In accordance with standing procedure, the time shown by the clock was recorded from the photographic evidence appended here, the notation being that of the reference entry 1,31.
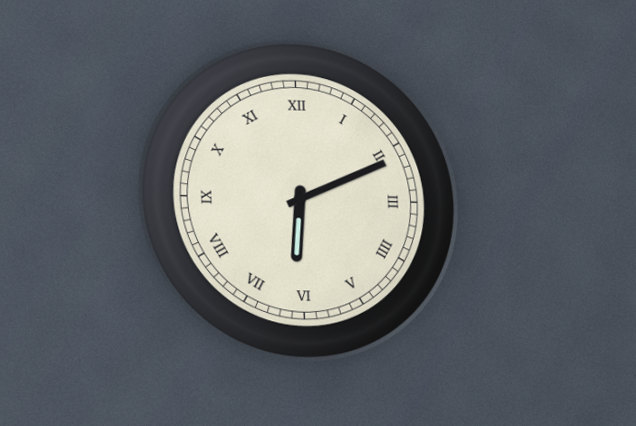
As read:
6,11
